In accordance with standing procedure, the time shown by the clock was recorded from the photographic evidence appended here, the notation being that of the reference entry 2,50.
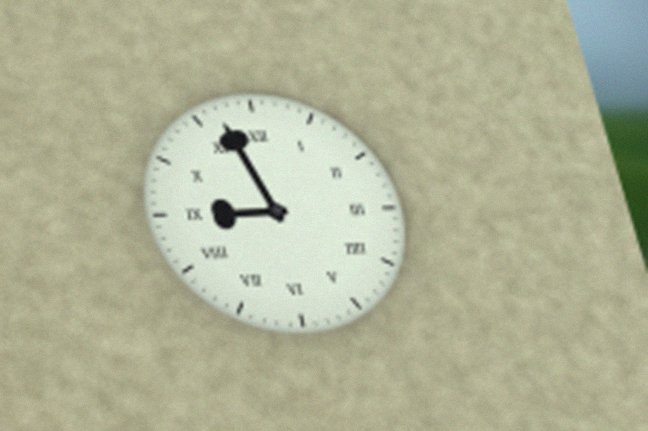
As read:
8,57
